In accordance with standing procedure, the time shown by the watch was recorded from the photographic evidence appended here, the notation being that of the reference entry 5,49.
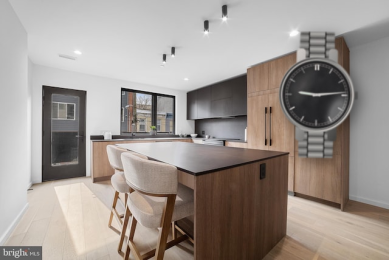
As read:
9,14
